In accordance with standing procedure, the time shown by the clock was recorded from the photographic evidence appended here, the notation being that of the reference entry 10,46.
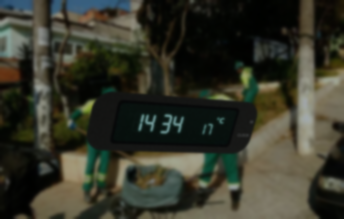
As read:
14,34
